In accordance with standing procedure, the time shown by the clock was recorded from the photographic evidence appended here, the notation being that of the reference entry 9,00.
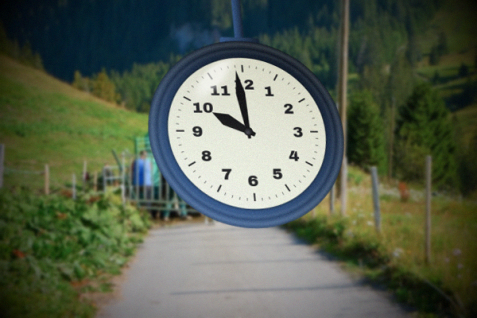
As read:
9,59
